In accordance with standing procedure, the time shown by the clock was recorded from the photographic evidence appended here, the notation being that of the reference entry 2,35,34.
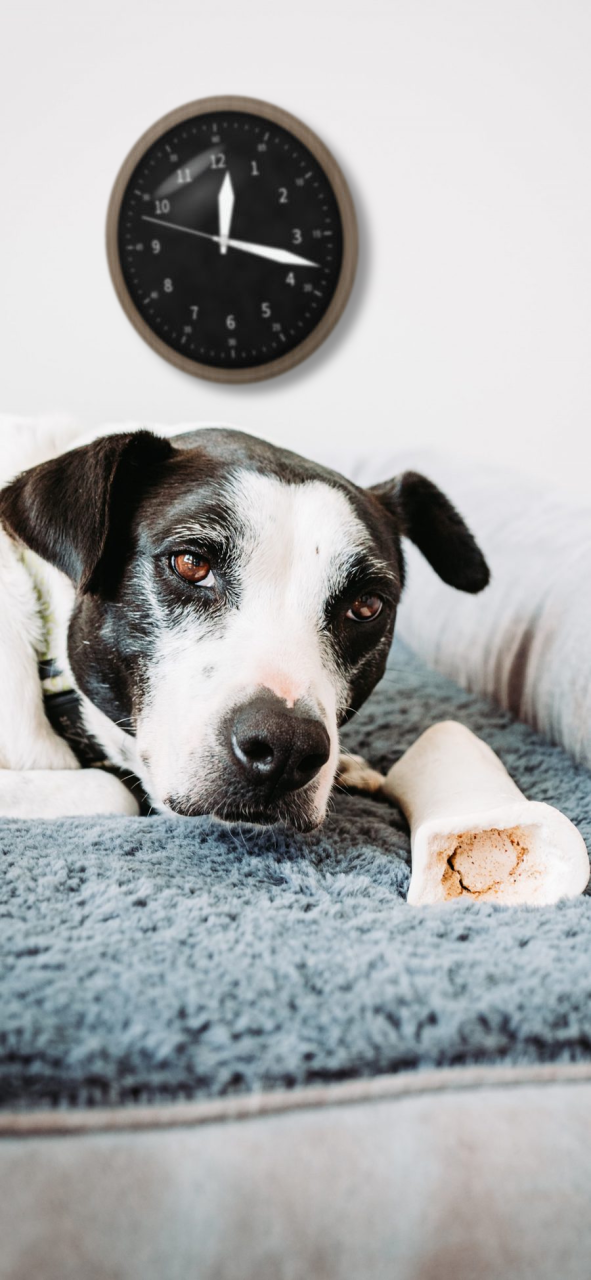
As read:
12,17,48
